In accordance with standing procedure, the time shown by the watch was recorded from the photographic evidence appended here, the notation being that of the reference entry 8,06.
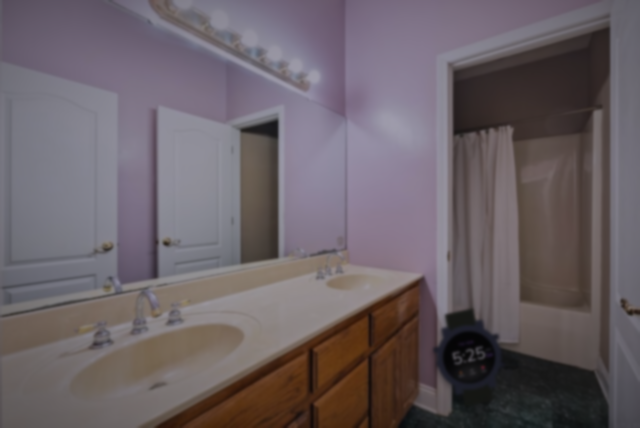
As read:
5,25
